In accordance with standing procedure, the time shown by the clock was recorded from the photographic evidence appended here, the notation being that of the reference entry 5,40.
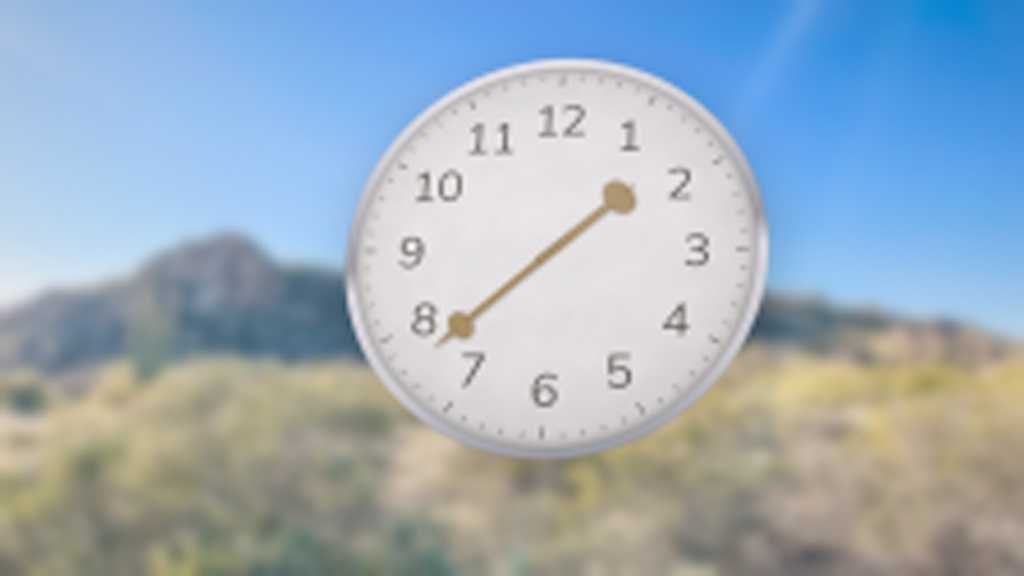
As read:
1,38
